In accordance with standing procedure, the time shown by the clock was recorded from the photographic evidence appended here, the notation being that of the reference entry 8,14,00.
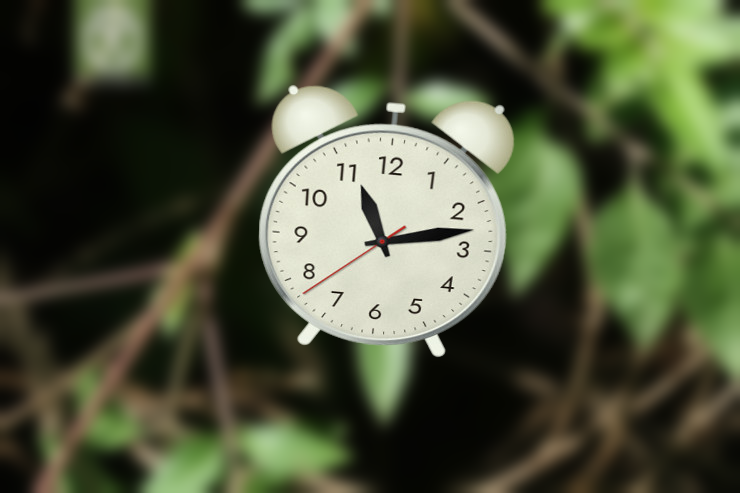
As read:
11,12,38
